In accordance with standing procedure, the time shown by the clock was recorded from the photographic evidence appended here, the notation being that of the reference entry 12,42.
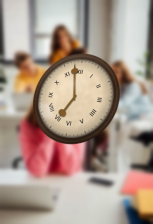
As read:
6,58
